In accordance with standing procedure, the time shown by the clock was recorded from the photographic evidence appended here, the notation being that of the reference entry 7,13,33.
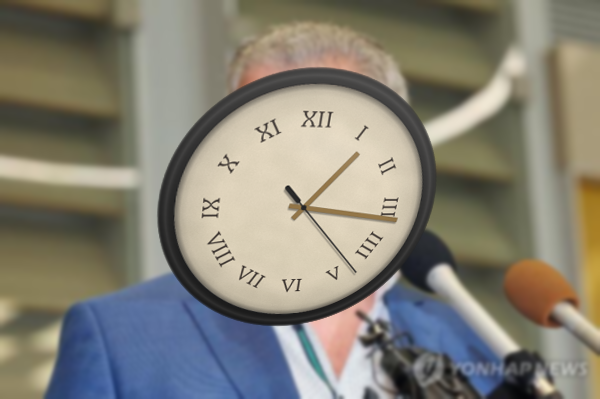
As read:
1,16,23
